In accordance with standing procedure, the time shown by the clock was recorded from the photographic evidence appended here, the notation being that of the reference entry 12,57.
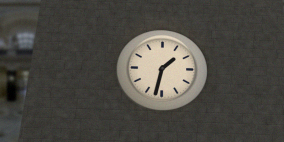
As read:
1,32
